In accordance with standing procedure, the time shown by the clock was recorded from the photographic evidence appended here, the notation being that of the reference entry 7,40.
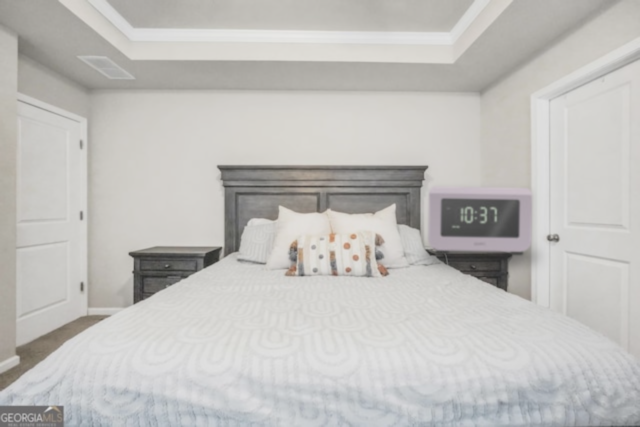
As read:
10,37
